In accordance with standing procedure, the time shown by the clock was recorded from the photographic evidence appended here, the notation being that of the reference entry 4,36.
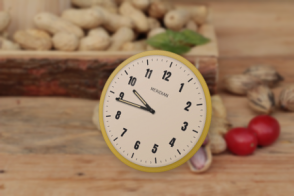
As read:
9,44
